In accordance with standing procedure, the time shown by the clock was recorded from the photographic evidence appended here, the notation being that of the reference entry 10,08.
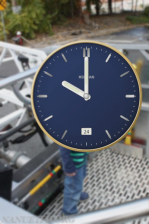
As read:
10,00
